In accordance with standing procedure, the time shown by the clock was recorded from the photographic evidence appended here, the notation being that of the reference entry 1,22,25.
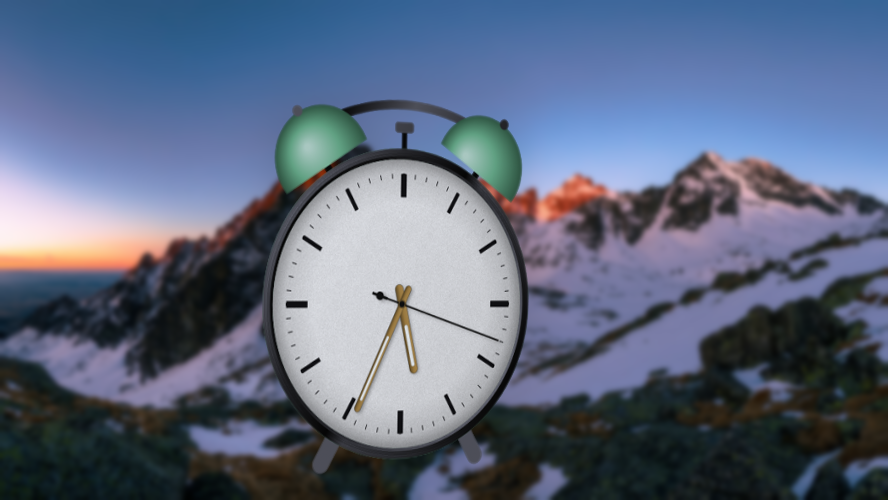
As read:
5,34,18
